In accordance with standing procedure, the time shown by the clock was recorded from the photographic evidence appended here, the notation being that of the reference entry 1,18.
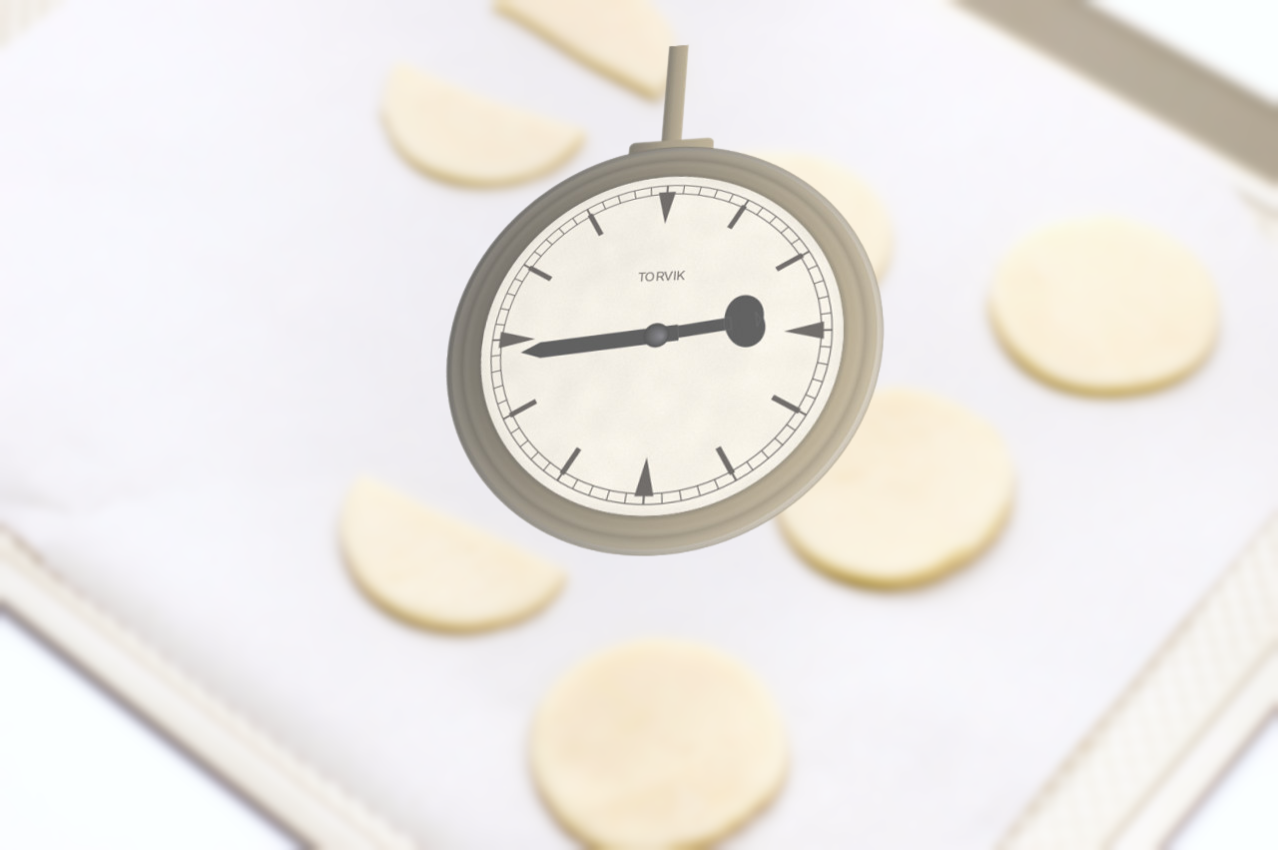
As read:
2,44
